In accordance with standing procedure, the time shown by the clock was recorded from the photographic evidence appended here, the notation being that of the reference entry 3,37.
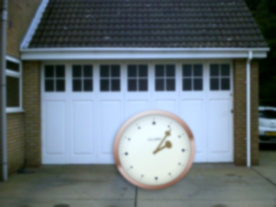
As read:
2,06
